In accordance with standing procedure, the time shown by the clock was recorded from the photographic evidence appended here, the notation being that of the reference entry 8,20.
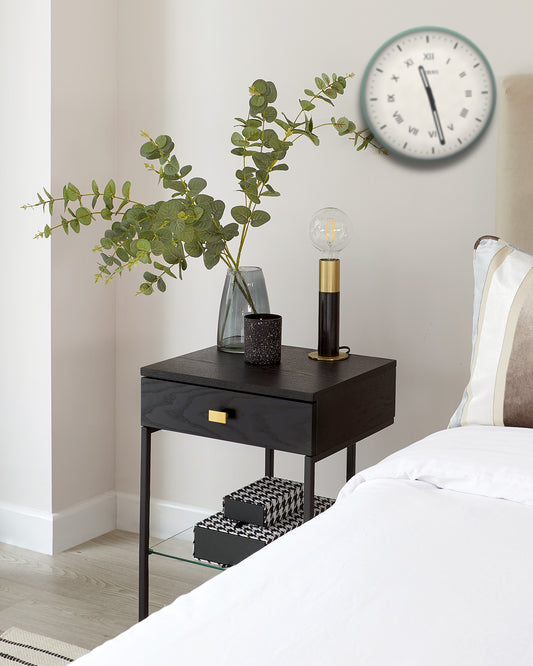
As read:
11,28
